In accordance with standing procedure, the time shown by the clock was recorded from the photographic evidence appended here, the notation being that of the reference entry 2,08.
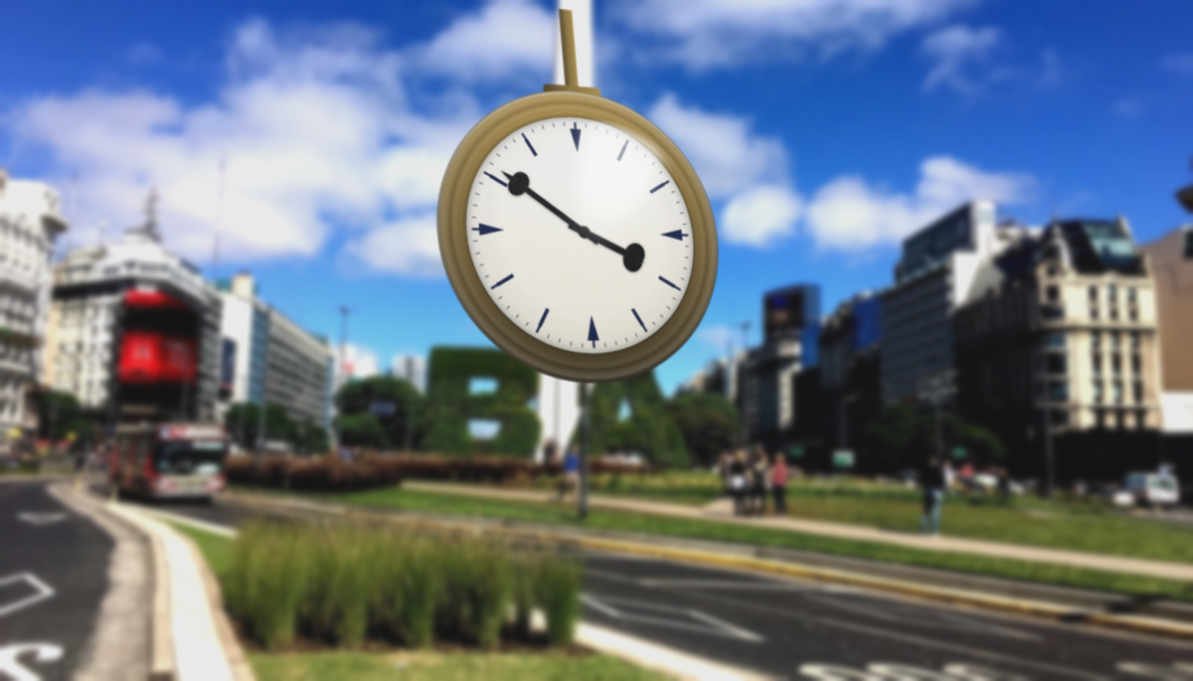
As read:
3,51
